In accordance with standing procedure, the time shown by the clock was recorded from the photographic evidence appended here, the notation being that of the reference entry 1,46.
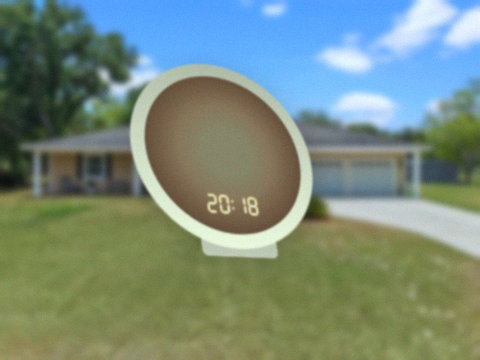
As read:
20,18
